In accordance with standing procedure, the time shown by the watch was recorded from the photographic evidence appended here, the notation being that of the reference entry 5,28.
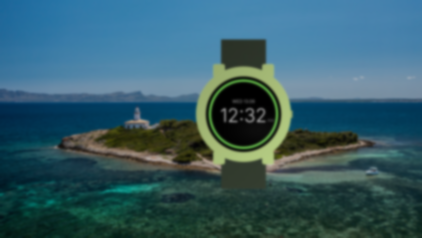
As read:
12,32
